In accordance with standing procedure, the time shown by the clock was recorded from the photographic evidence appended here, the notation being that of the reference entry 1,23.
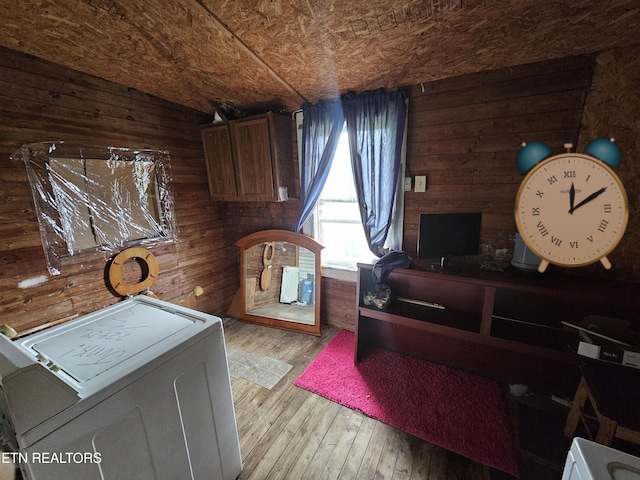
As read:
12,10
